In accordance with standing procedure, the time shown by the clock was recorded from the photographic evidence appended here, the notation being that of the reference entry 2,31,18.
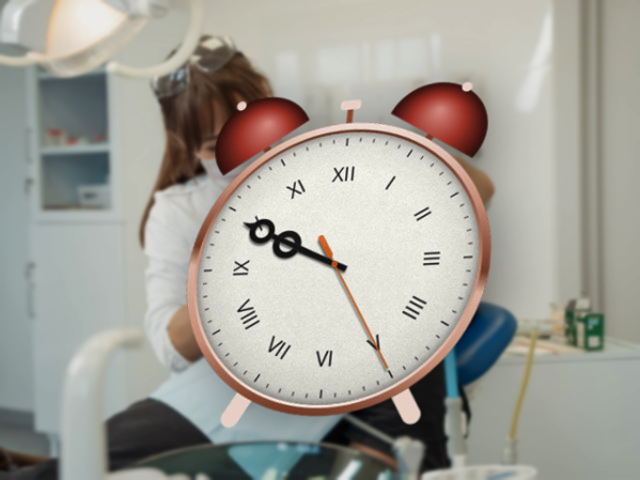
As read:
9,49,25
